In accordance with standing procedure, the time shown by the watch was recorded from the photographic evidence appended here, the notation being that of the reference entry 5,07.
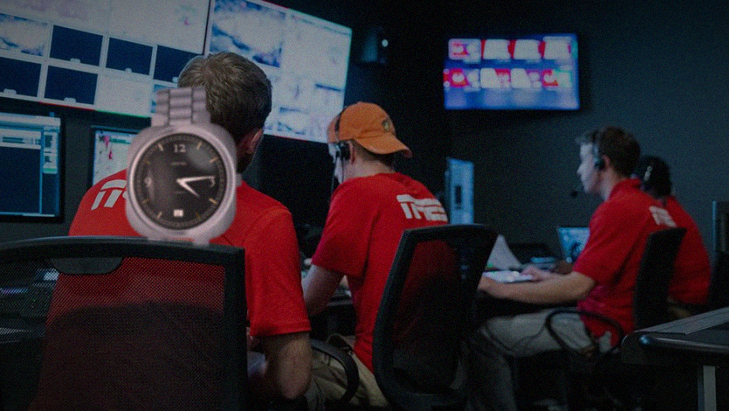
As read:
4,14
